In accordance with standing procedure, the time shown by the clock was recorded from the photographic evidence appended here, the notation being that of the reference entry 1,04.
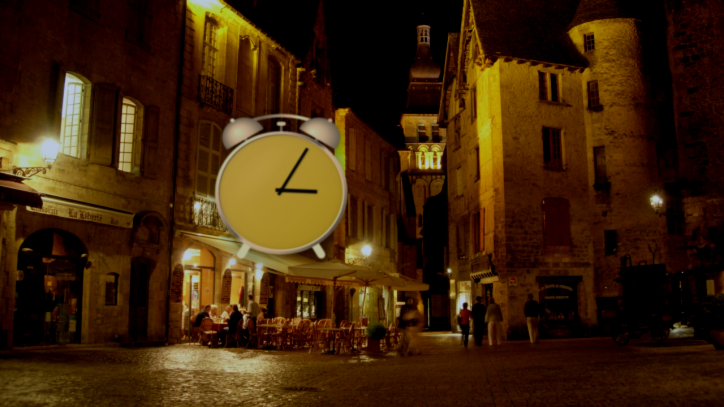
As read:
3,05
